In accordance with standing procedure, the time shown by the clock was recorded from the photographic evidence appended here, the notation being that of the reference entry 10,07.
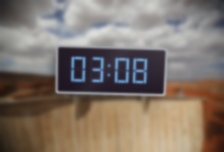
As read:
3,08
